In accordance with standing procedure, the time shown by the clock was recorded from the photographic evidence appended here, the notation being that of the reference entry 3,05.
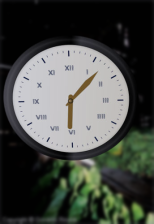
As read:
6,07
